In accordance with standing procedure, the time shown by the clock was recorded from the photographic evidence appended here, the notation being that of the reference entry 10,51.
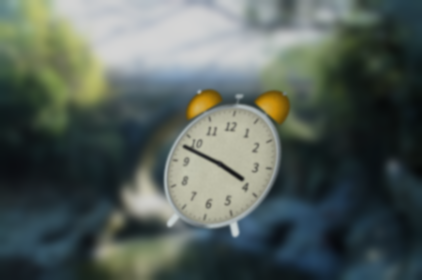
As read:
3,48
